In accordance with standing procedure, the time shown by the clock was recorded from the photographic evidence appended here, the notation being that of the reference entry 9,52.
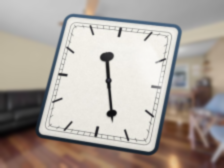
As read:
11,27
